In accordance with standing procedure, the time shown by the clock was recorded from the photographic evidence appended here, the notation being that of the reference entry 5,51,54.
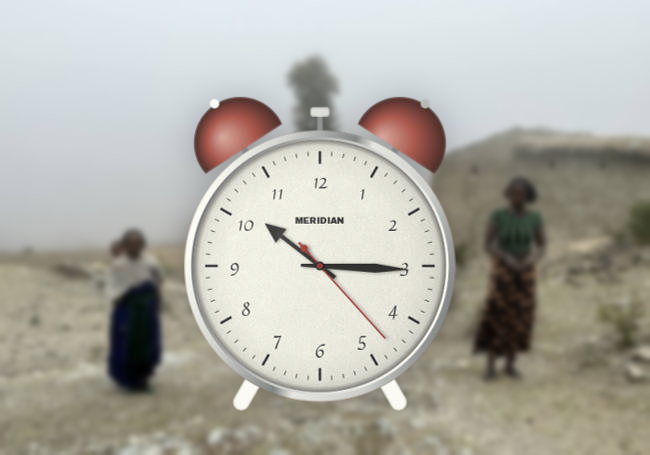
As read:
10,15,23
